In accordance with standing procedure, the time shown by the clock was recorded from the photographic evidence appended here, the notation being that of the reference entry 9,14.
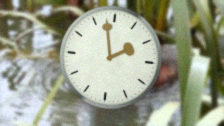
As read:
1,58
